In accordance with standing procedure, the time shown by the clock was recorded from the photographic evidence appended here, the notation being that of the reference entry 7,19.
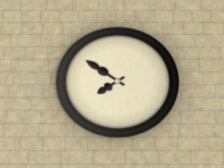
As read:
7,51
